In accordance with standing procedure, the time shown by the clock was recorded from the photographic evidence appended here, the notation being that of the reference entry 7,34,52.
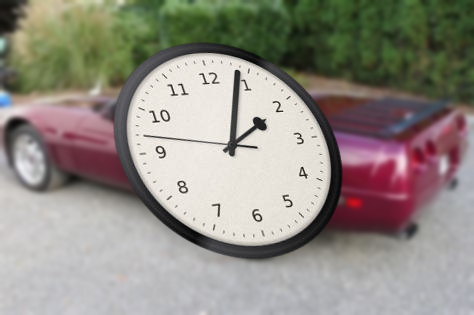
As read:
2,03,47
